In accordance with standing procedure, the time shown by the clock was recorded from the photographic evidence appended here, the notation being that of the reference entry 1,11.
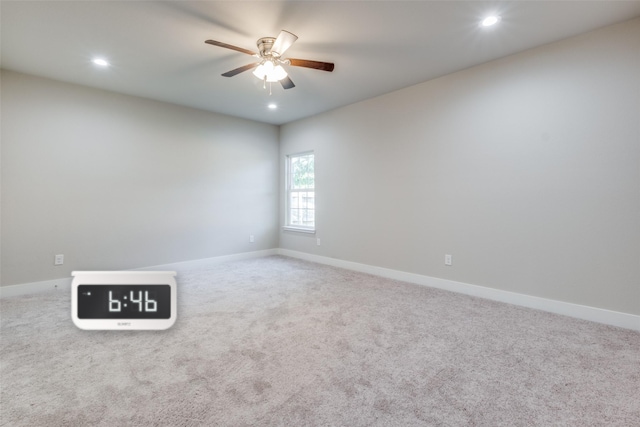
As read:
6,46
